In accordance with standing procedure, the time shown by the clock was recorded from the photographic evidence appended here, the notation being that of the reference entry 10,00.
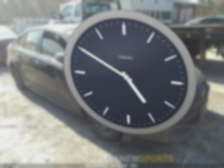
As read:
4,50
